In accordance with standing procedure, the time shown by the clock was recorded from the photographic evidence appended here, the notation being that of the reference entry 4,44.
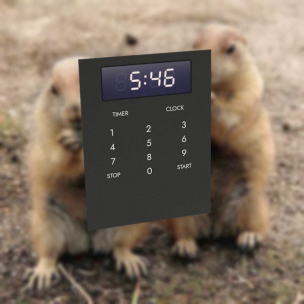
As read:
5,46
